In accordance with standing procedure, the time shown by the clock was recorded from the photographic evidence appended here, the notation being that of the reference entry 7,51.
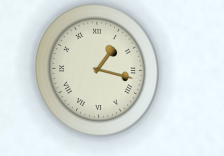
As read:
1,17
